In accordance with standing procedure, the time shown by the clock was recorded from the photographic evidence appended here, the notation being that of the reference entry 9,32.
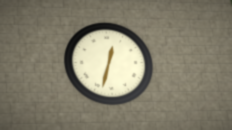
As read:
12,33
